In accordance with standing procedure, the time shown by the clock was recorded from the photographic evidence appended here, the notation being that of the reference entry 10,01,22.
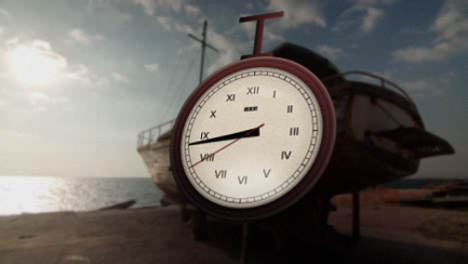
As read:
8,43,40
